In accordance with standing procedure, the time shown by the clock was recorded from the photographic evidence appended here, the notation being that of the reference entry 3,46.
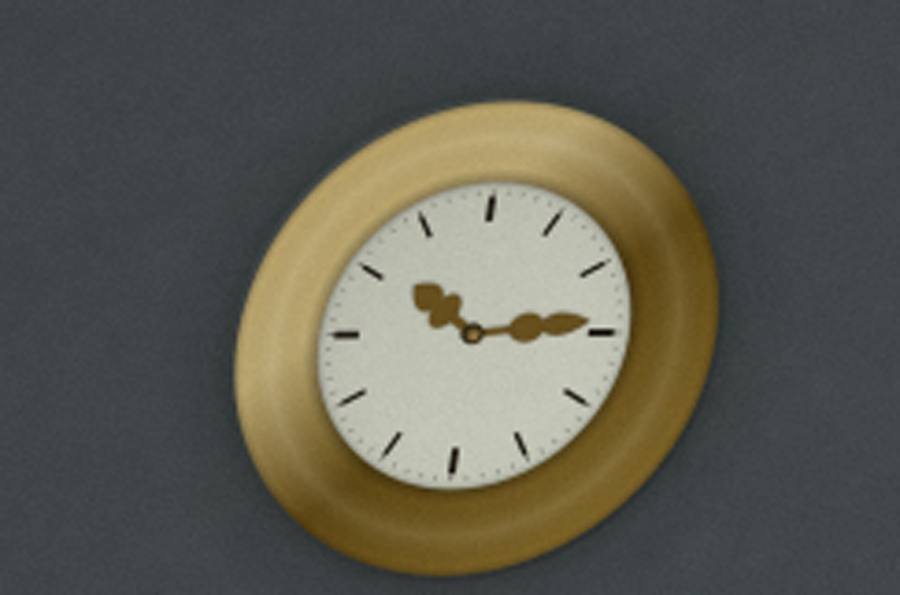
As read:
10,14
